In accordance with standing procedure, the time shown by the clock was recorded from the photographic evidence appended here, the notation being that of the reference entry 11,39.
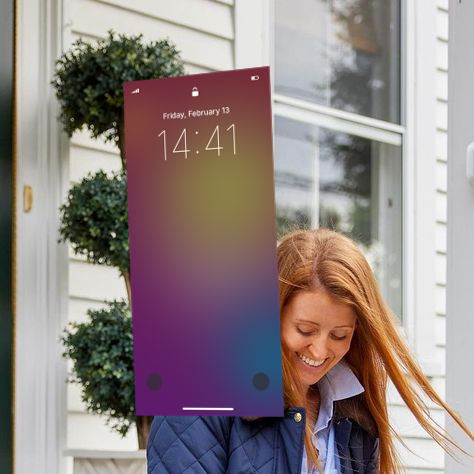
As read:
14,41
